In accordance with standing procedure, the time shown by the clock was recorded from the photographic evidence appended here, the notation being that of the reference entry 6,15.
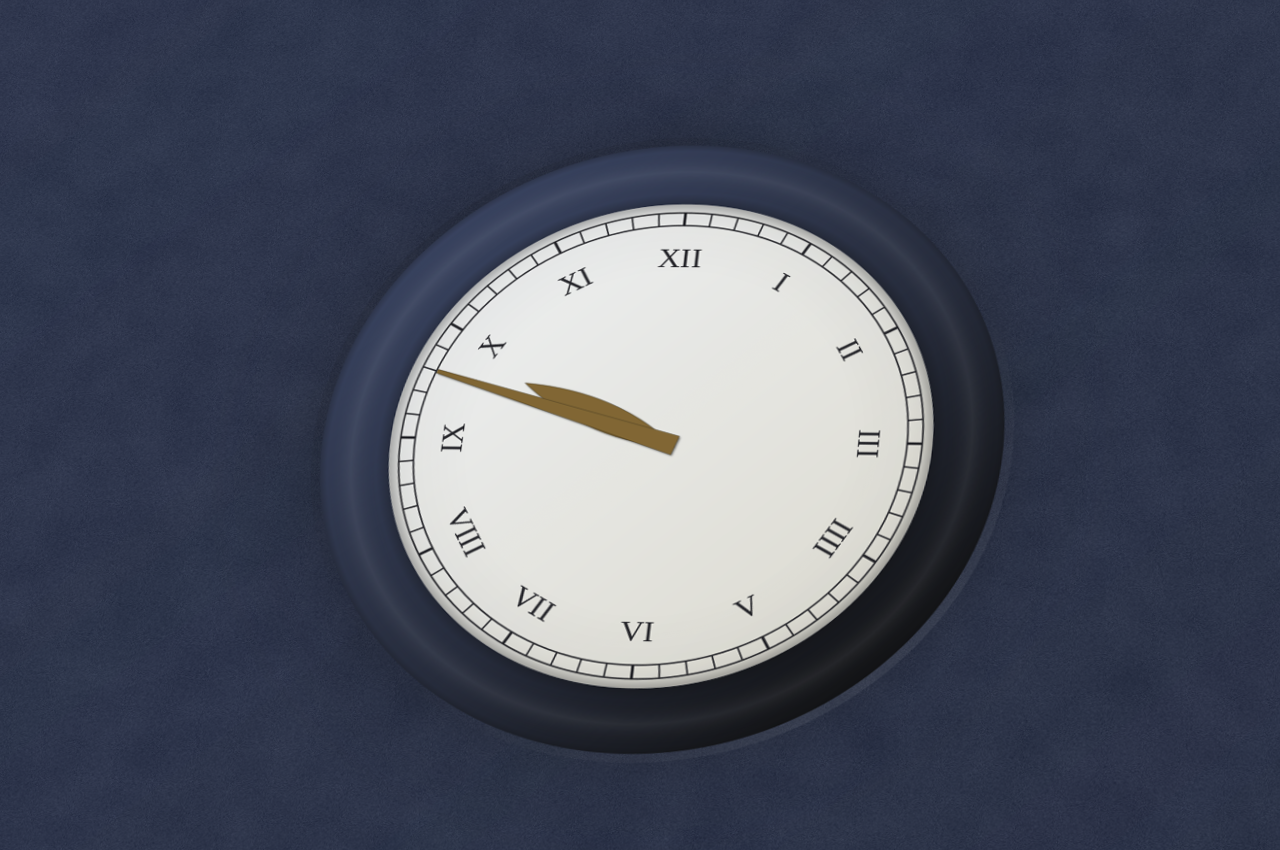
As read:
9,48
